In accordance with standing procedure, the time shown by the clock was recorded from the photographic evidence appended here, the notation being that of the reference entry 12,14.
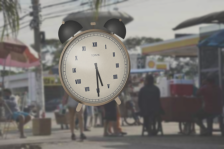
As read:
5,30
